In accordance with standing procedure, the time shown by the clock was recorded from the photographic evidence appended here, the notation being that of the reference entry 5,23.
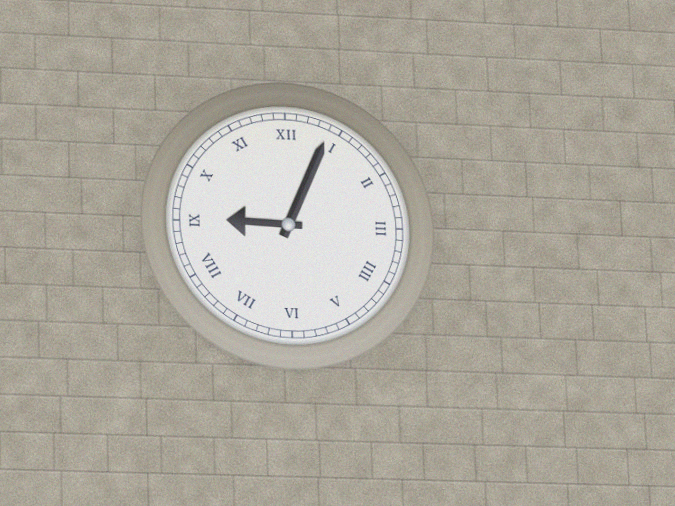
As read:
9,04
